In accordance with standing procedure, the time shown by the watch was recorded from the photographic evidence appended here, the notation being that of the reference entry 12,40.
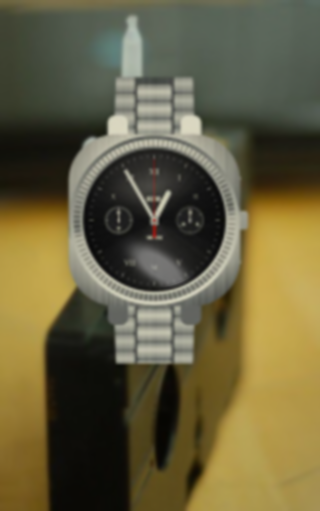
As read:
12,55
